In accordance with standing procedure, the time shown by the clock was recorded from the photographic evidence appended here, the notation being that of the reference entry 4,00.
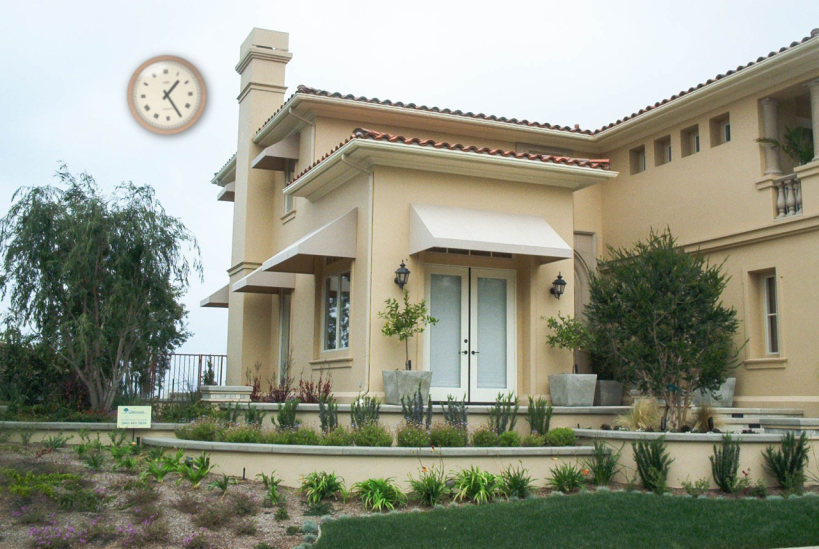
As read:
1,25
